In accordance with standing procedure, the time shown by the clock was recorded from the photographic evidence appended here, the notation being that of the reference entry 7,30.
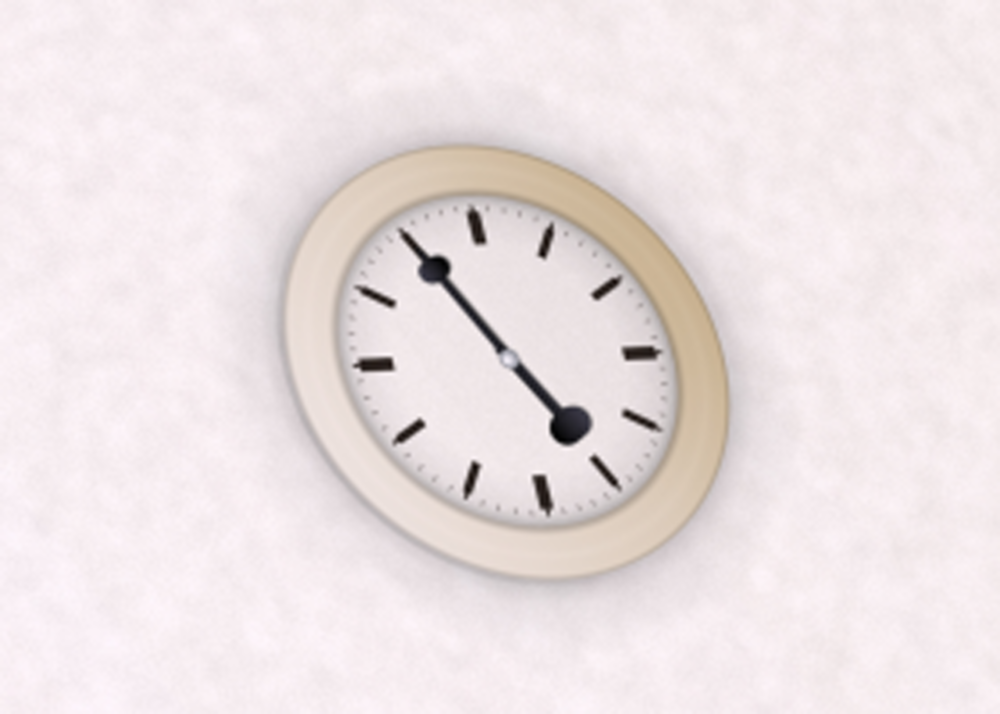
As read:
4,55
